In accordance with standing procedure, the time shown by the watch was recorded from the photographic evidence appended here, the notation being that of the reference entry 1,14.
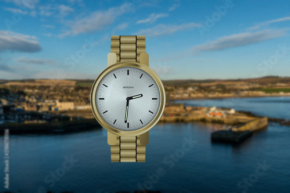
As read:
2,31
